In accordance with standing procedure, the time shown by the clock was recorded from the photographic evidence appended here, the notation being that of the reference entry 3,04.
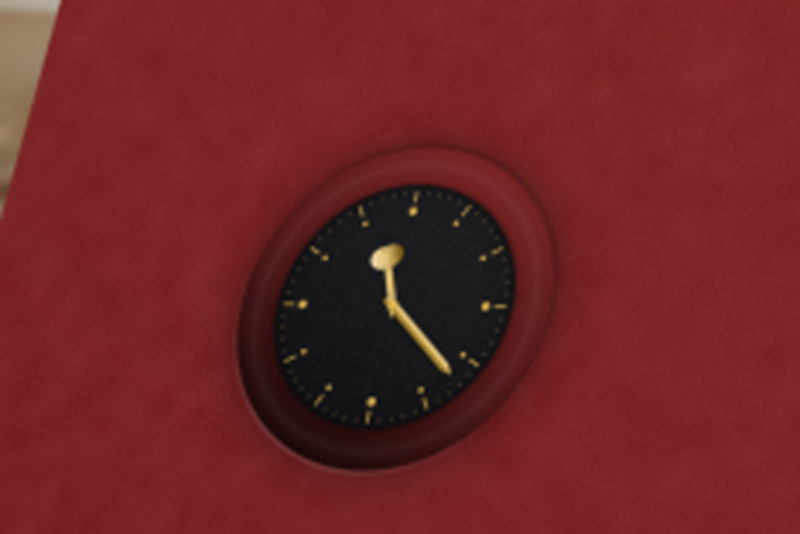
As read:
11,22
